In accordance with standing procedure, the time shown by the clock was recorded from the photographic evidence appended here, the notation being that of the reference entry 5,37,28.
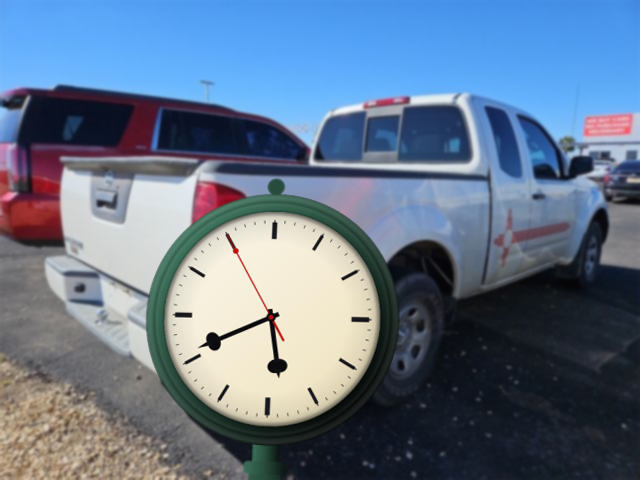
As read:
5,40,55
